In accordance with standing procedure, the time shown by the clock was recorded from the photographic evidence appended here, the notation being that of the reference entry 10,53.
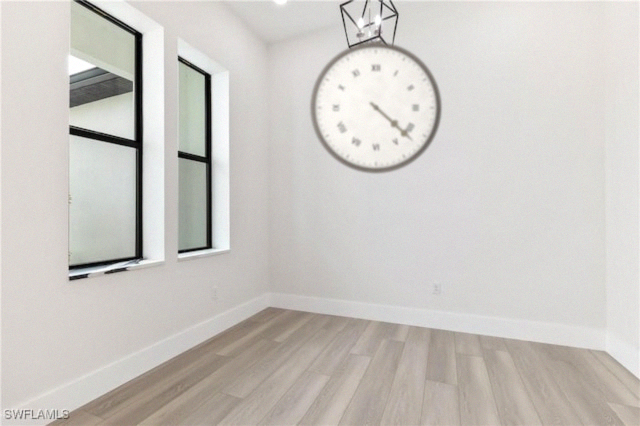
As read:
4,22
